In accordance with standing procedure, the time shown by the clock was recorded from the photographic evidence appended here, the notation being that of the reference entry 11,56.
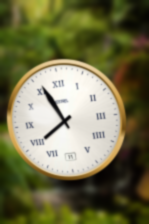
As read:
7,56
